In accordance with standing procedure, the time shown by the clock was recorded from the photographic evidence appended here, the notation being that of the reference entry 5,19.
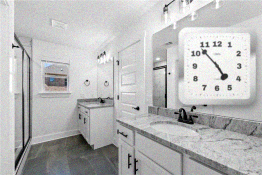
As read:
4,53
